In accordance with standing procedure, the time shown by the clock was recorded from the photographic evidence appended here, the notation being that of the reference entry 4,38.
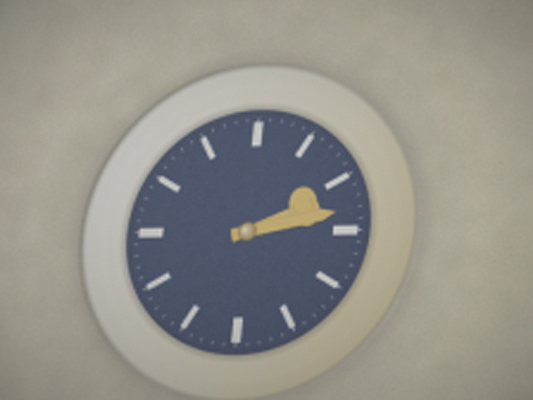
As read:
2,13
